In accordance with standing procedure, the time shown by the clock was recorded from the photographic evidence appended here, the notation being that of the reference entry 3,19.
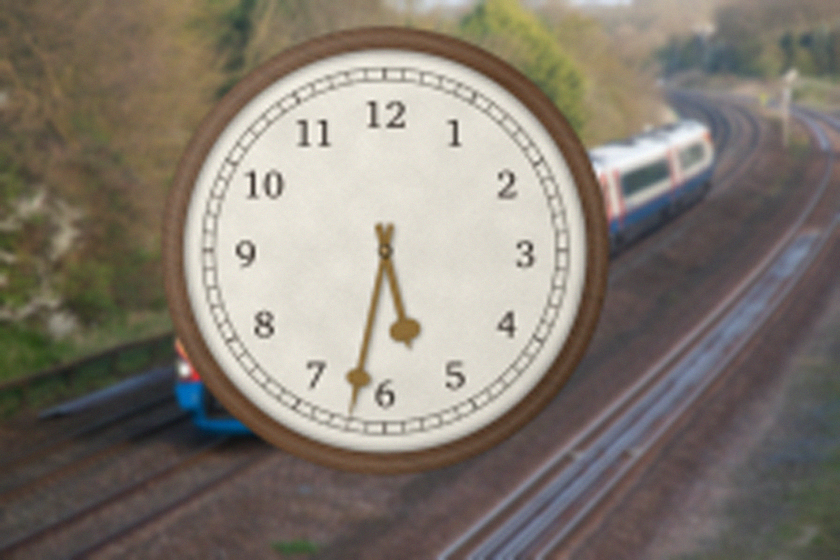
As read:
5,32
